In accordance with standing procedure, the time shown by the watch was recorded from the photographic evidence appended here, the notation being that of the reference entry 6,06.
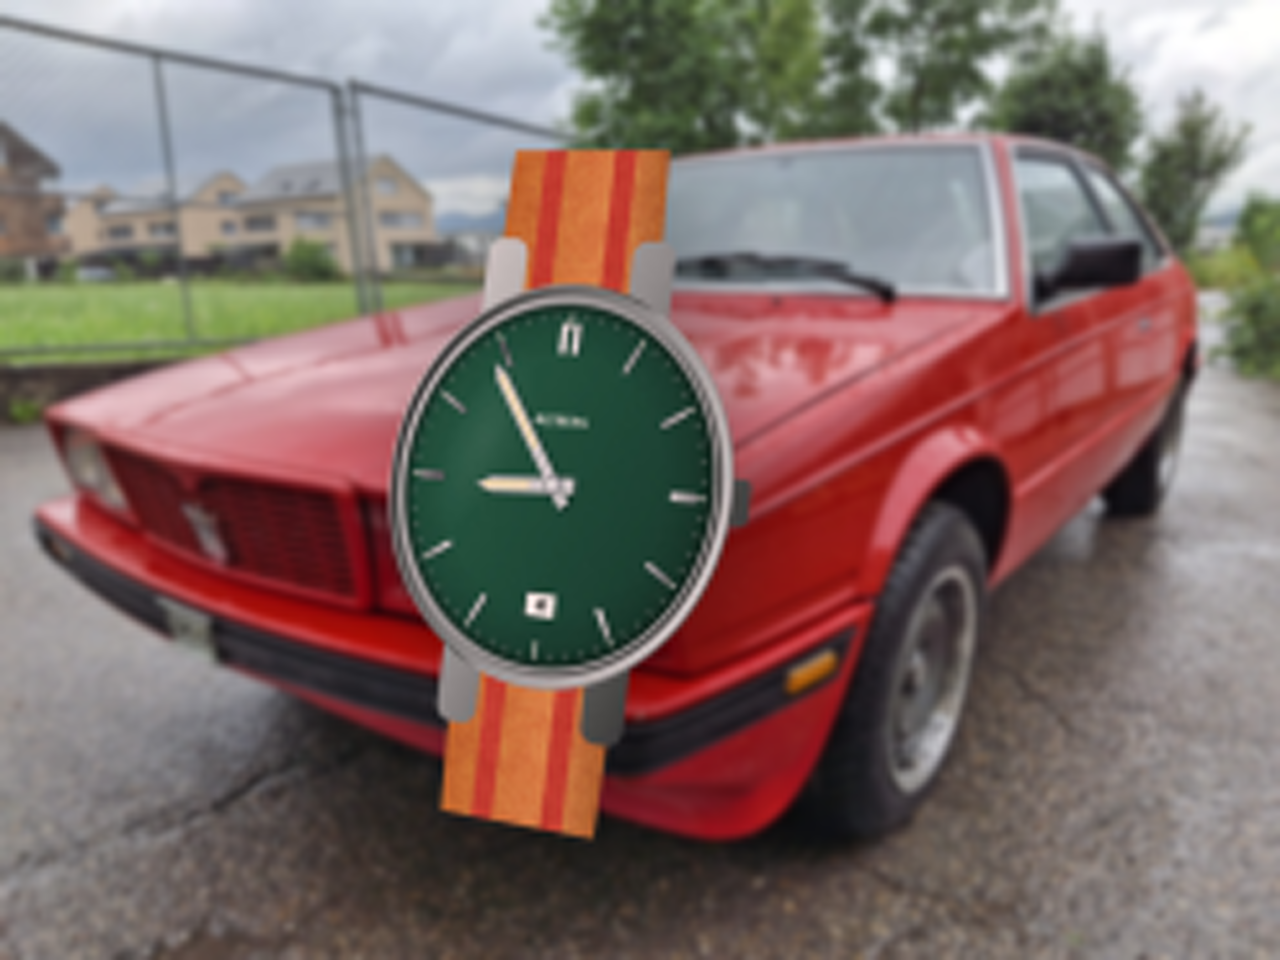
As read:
8,54
